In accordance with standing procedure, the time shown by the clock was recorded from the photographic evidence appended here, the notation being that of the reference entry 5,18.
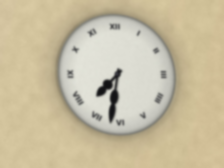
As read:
7,32
